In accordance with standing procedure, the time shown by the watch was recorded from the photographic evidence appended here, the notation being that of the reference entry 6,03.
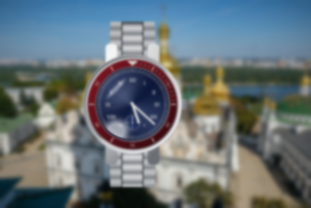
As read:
5,22
